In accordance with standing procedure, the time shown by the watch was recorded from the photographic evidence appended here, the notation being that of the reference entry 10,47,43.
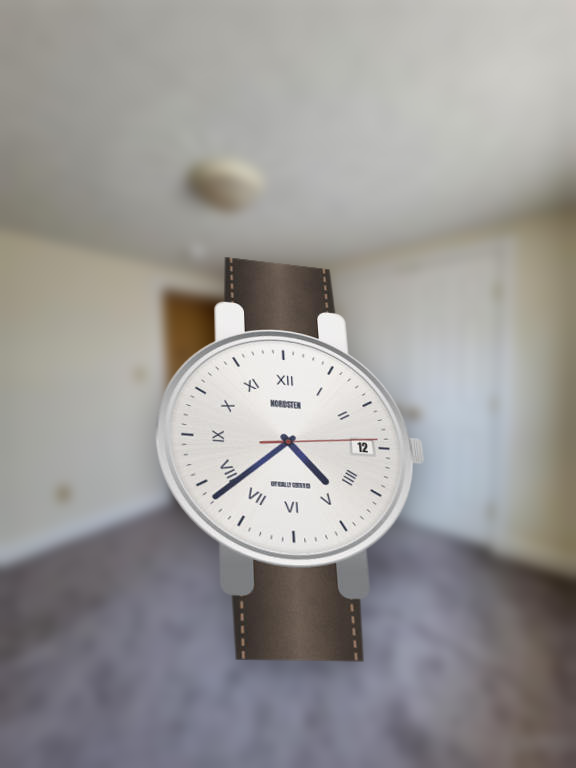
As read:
4,38,14
